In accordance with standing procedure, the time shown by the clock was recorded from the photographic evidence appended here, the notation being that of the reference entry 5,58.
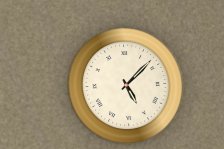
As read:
5,08
